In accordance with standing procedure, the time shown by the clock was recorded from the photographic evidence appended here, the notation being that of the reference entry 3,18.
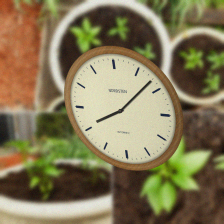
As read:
8,08
